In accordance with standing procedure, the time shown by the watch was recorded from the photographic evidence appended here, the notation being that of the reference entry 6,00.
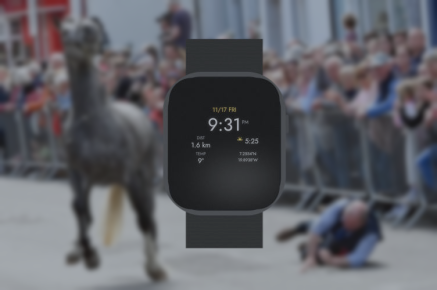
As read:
9,31
